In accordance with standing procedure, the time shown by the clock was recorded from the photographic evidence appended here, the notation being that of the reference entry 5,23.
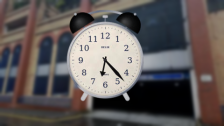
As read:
6,23
